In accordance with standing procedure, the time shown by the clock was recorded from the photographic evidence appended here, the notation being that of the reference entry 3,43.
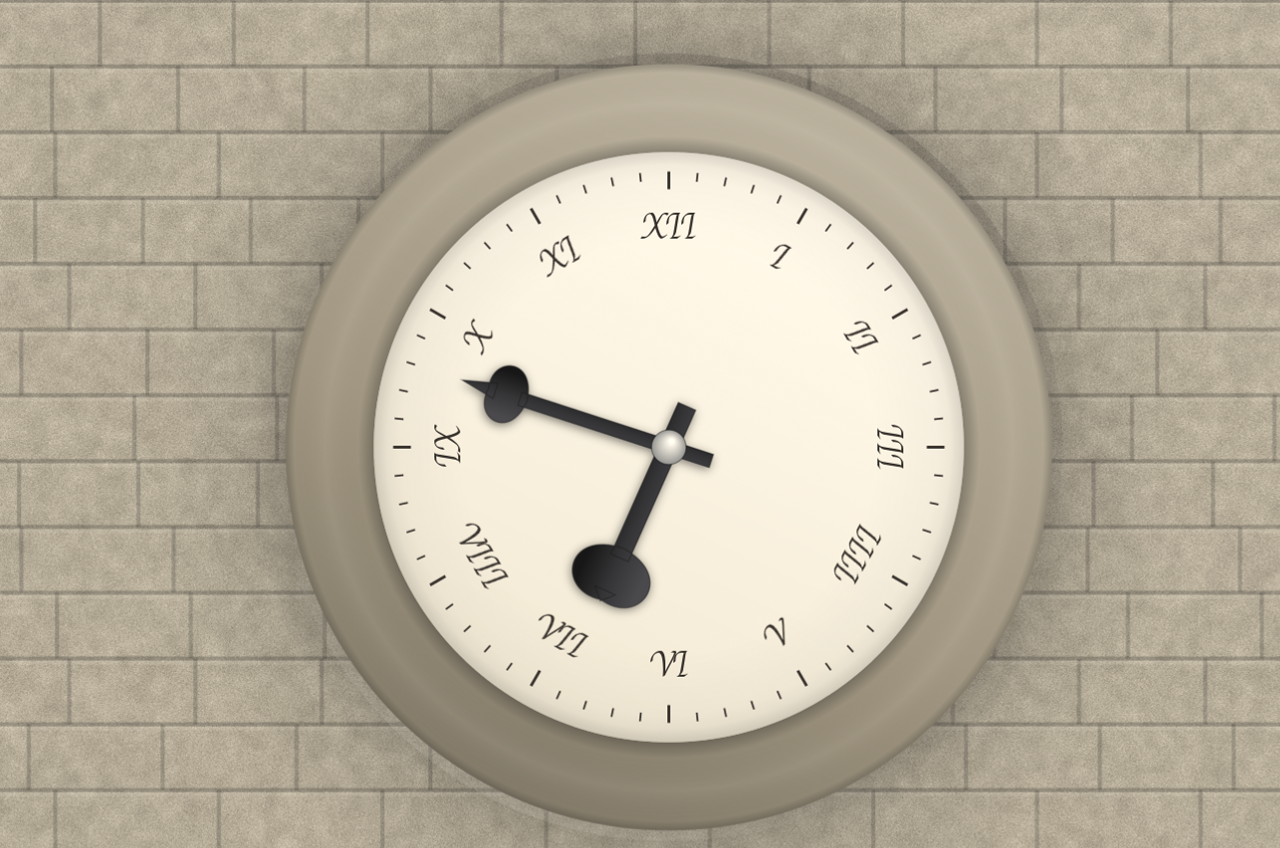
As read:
6,48
